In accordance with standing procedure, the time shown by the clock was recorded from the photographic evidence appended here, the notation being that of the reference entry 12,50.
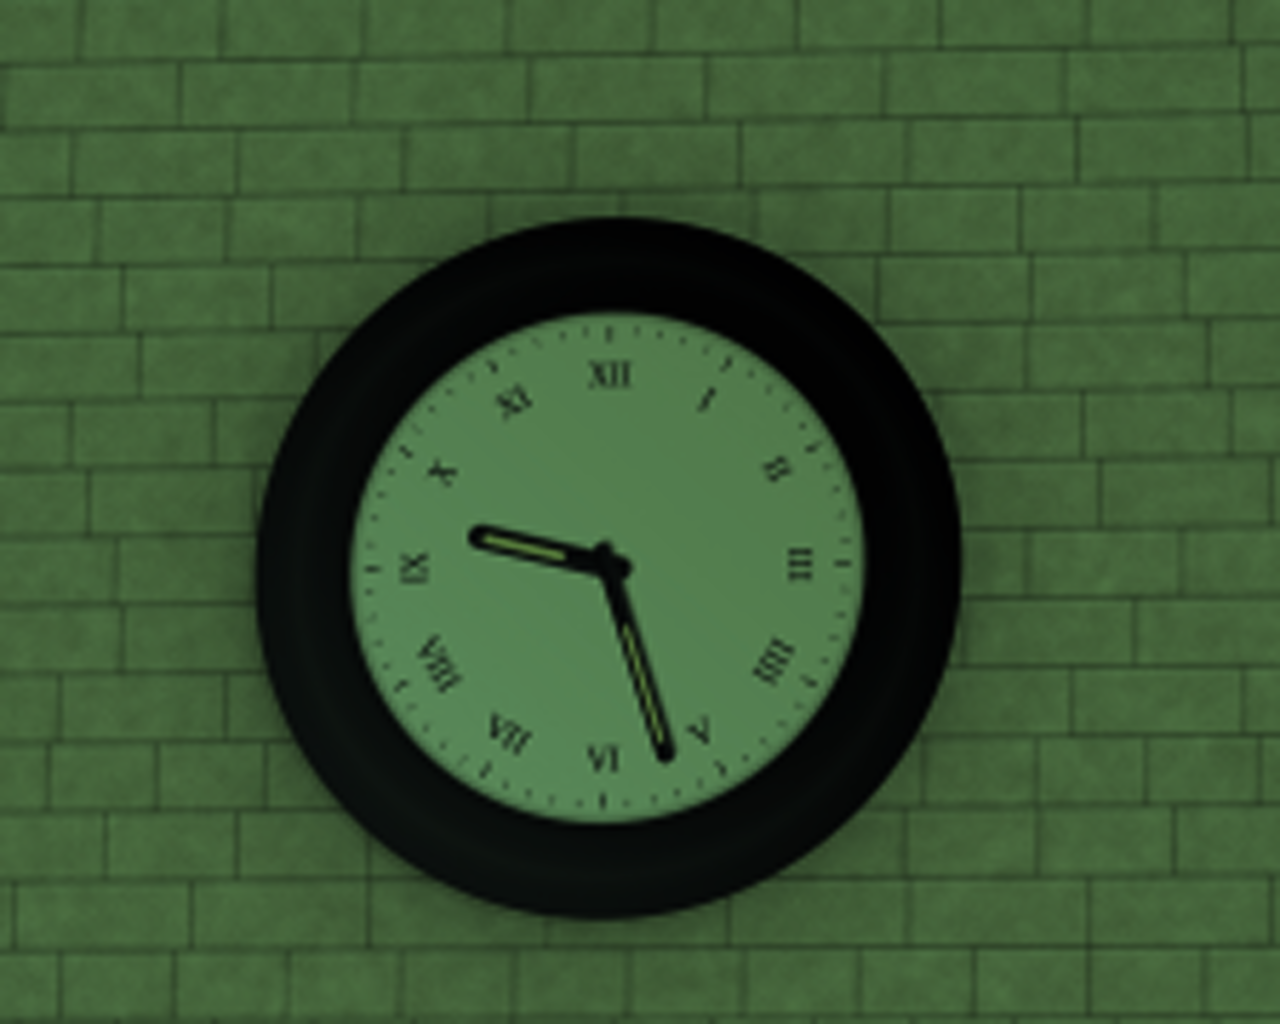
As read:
9,27
